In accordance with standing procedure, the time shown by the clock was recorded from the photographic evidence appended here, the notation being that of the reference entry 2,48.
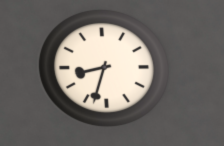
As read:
8,33
